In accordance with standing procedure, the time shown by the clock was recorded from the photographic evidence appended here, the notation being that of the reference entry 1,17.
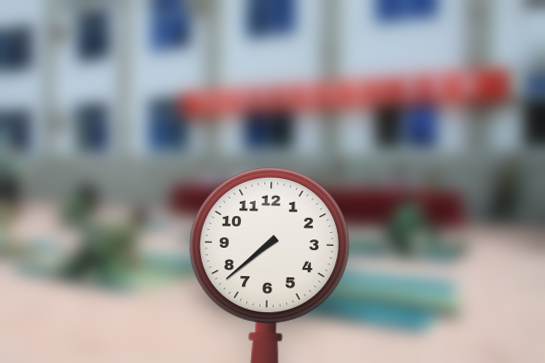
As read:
7,38
